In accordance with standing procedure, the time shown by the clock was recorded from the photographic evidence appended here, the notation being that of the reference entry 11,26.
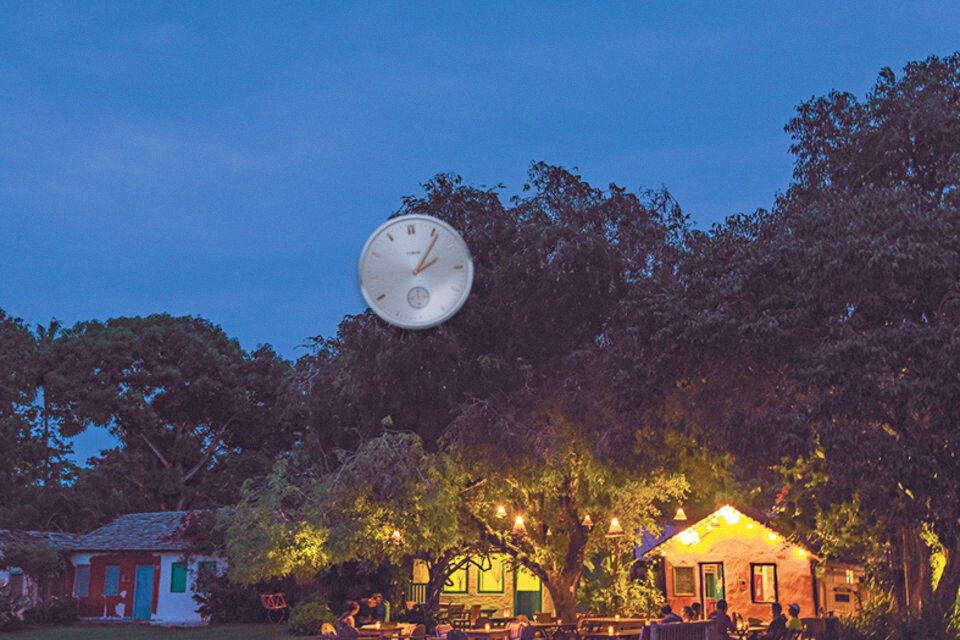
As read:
2,06
